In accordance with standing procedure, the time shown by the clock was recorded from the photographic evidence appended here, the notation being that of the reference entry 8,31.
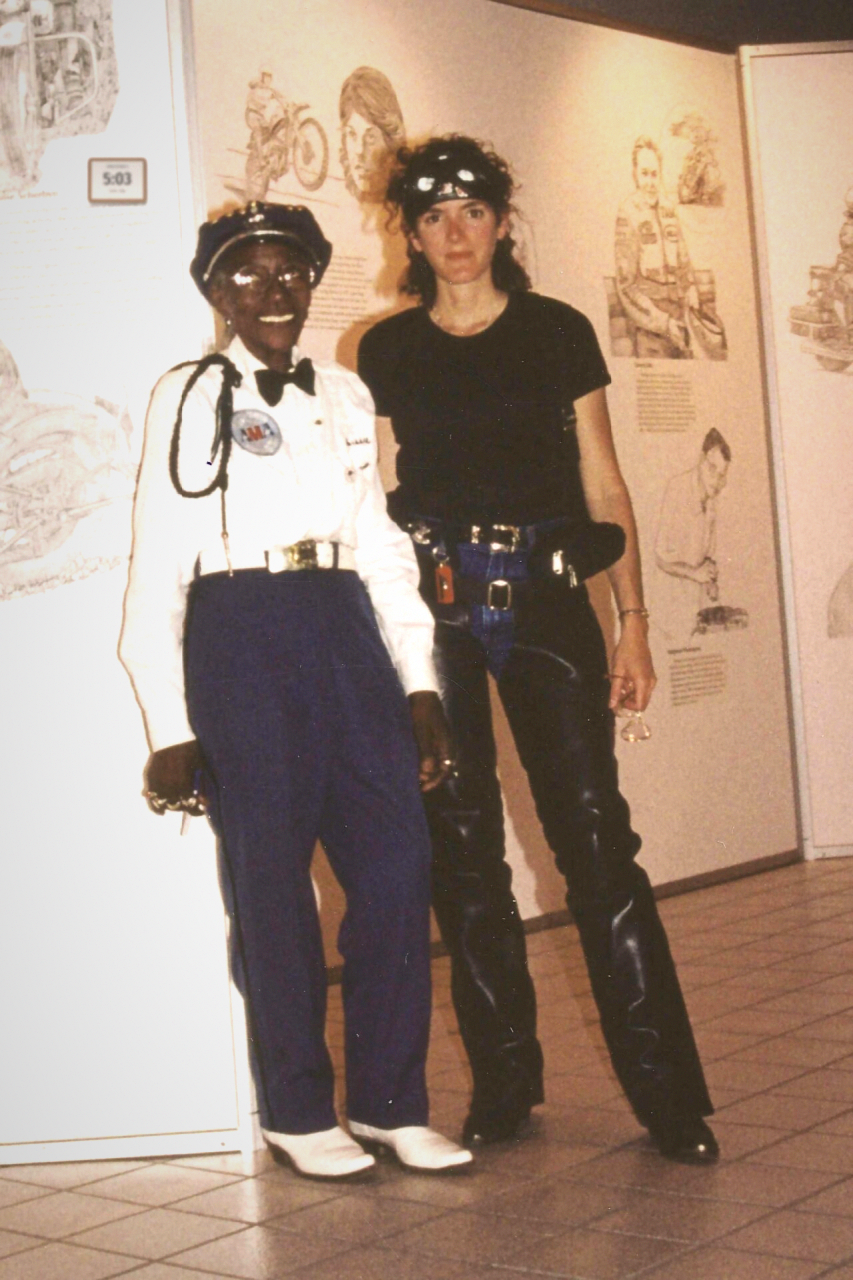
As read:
5,03
